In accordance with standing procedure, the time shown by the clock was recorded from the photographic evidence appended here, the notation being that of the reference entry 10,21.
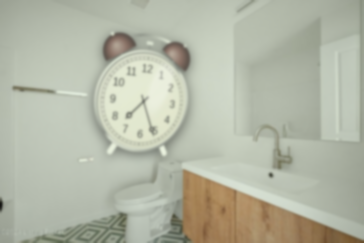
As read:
7,26
